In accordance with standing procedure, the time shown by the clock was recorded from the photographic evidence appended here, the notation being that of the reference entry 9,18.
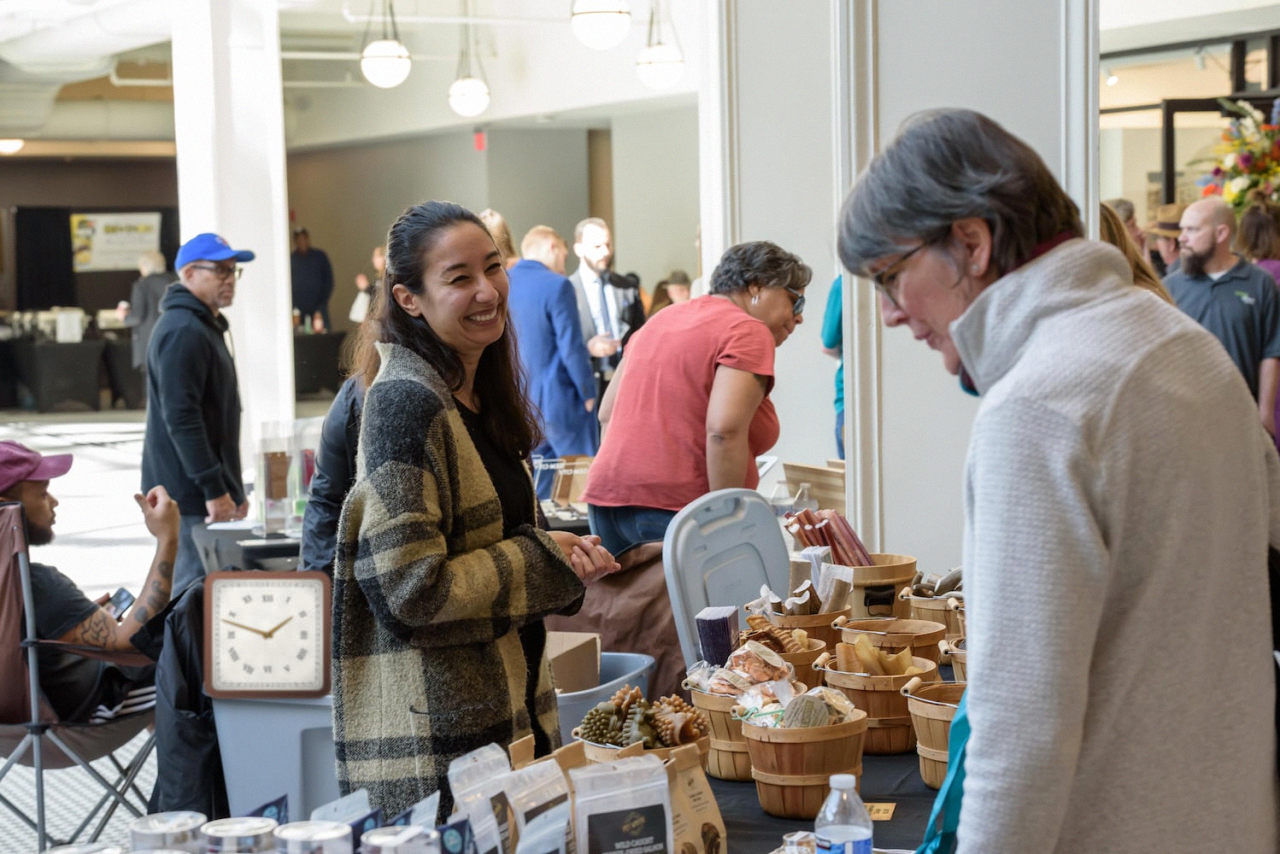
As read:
1,48
